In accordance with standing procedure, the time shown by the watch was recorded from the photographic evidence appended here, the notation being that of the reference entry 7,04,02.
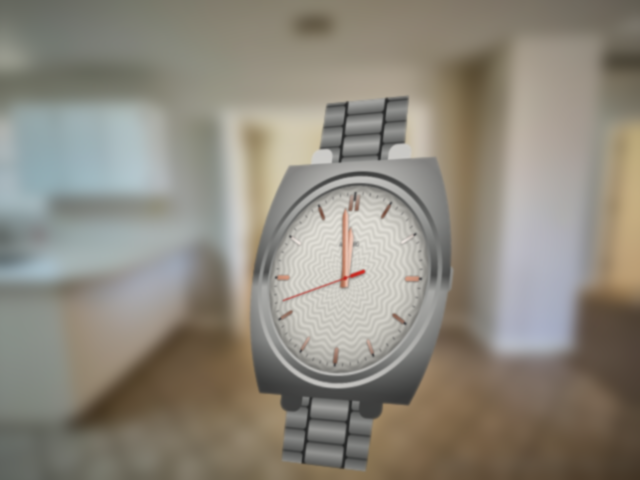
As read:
11,58,42
